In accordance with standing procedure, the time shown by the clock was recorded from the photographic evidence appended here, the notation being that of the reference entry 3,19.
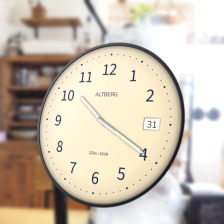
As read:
10,20
